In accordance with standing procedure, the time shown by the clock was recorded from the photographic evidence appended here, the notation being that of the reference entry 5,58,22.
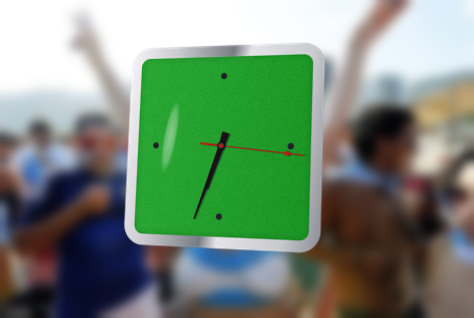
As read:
6,33,16
